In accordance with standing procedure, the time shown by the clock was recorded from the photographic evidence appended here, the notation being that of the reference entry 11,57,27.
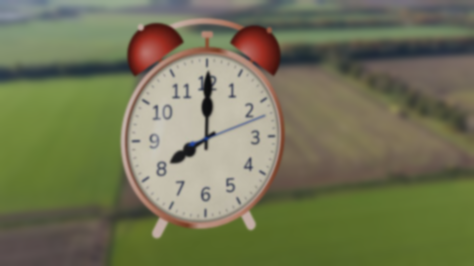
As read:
8,00,12
